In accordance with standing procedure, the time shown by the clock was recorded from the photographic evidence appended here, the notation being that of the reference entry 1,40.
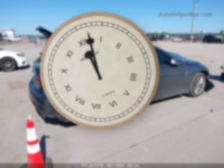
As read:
12,02
